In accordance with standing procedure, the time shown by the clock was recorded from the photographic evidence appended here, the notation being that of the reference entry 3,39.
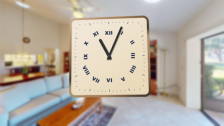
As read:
11,04
